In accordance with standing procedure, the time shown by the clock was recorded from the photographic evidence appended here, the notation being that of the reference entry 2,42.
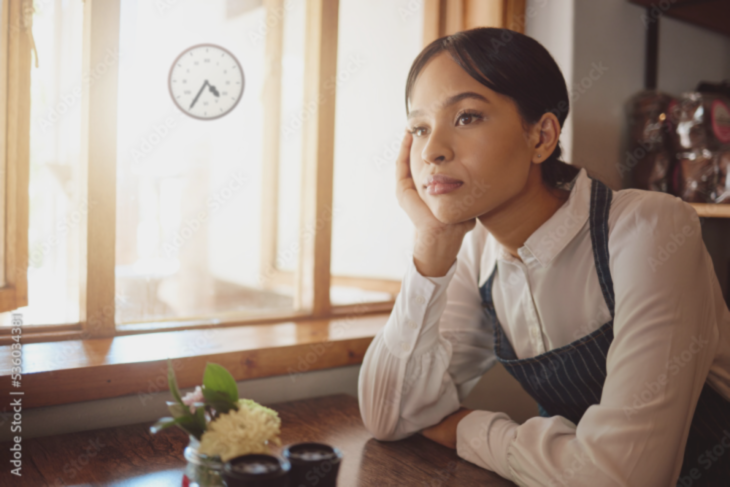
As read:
4,35
